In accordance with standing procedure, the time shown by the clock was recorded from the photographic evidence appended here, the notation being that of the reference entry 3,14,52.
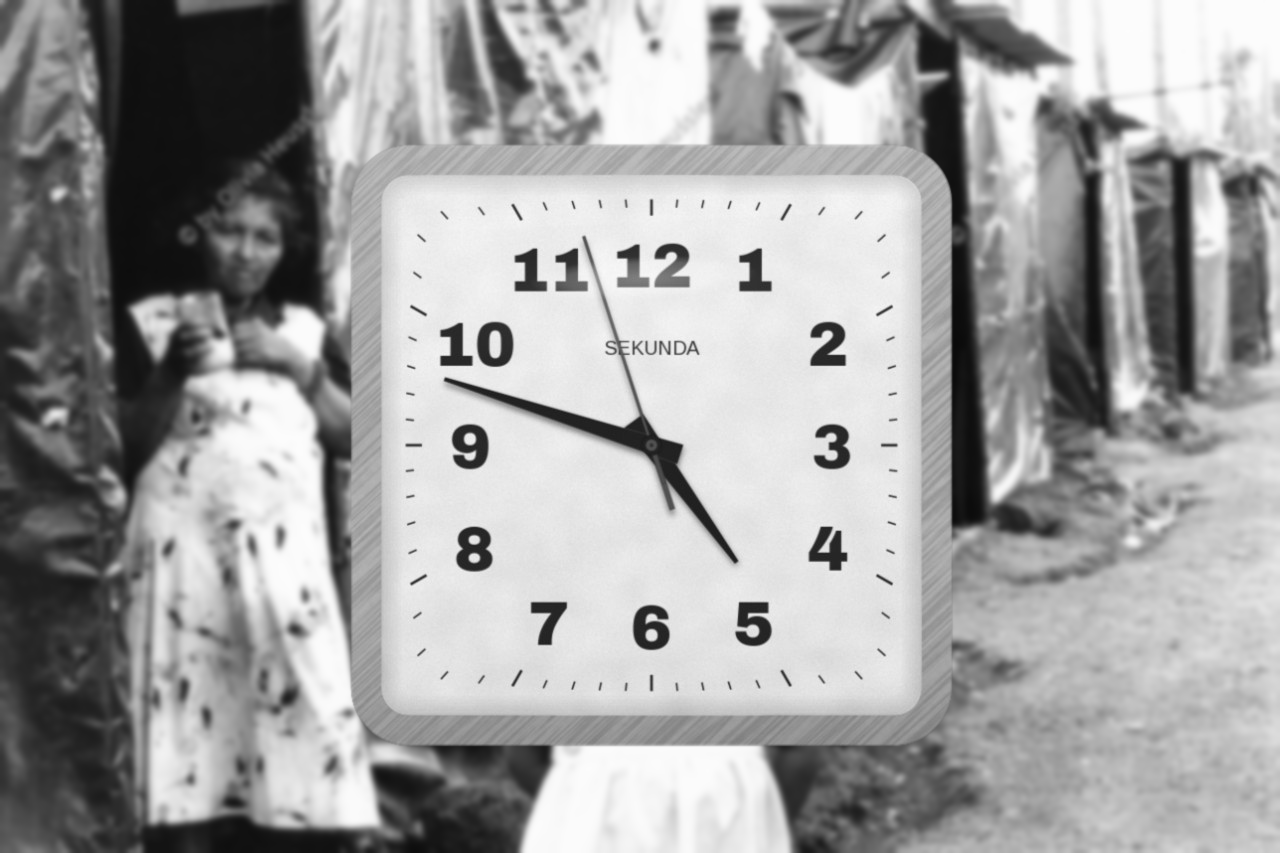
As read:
4,47,57
